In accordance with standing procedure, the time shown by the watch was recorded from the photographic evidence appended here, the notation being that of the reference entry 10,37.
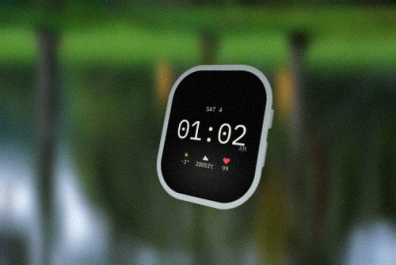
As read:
1,02
